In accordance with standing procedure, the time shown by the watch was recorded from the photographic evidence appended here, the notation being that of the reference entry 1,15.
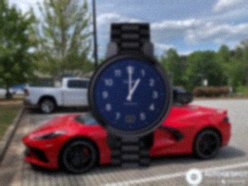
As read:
1,00
